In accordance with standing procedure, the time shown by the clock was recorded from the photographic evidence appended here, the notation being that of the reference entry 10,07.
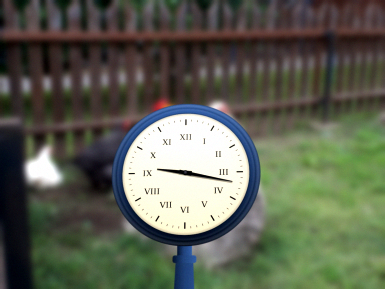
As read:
9,17
